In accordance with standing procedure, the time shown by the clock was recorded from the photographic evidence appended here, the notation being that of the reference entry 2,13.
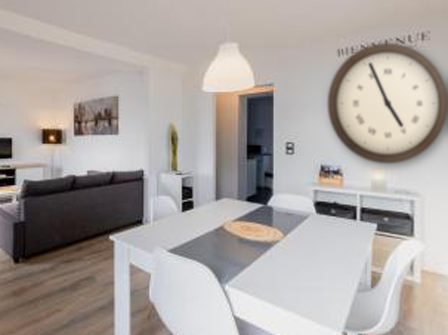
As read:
4,56
